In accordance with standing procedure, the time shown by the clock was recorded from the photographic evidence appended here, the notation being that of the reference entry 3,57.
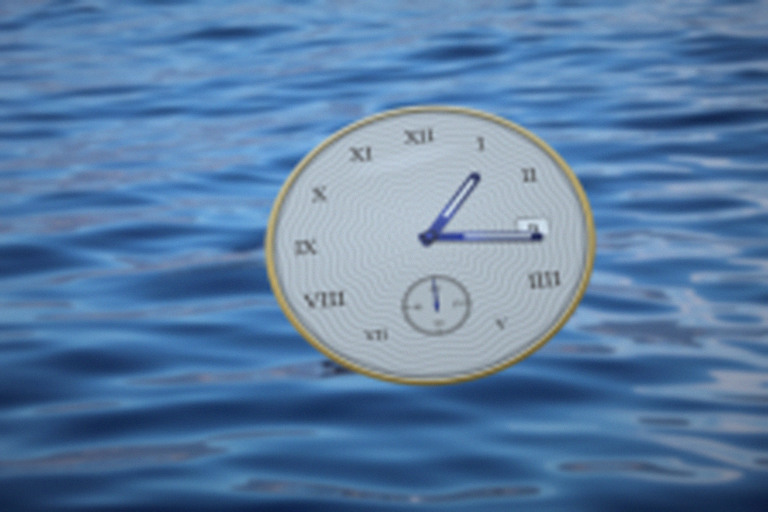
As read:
1,16
